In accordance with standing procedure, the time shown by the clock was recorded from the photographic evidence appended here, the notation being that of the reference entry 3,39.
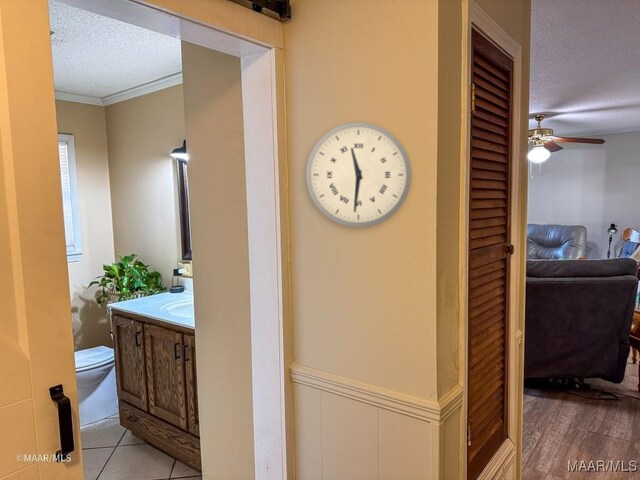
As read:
11,31
